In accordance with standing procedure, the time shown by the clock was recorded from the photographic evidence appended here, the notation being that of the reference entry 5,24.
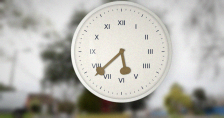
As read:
5,38
